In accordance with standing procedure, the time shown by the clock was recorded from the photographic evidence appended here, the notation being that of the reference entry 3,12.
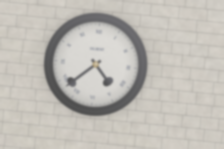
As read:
4,38
